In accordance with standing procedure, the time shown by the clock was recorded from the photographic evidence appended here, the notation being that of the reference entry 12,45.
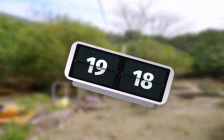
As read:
19,18
